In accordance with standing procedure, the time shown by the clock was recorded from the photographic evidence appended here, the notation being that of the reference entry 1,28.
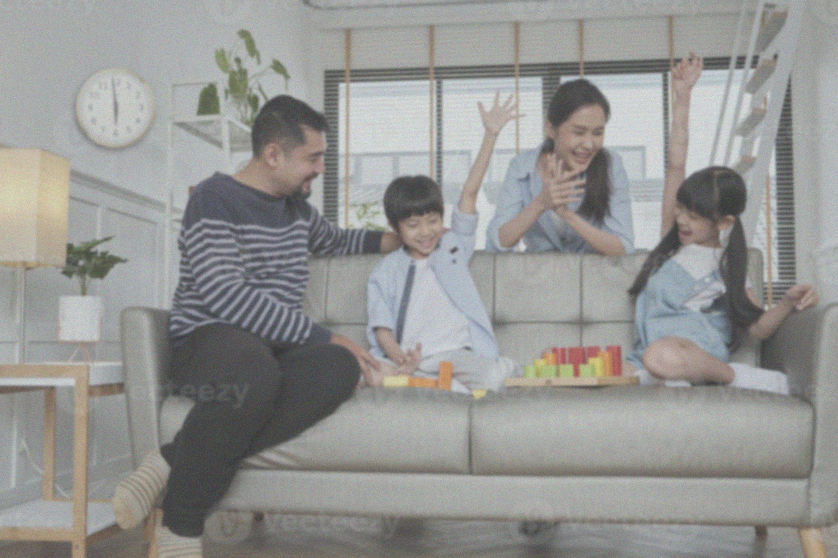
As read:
5,59
